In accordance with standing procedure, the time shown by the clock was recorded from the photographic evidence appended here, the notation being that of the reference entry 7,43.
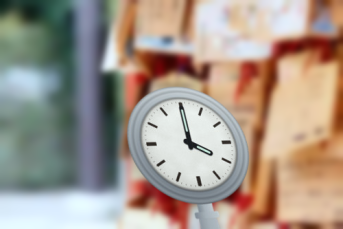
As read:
4,00
